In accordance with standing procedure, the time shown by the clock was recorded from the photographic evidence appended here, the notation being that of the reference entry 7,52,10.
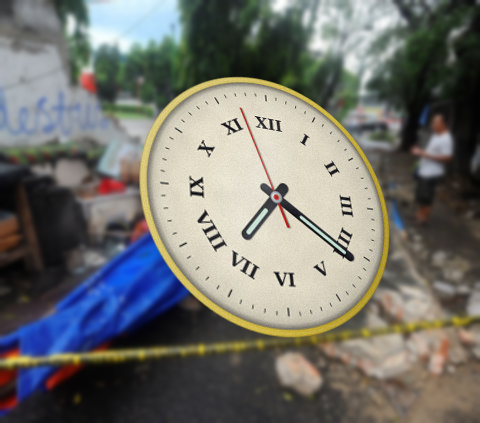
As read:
7,20,57
